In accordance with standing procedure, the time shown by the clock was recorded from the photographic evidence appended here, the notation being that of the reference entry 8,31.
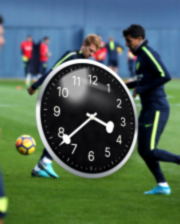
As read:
3,38
